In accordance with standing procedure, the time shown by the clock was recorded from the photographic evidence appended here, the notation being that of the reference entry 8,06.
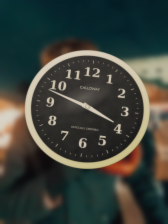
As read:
3,48
